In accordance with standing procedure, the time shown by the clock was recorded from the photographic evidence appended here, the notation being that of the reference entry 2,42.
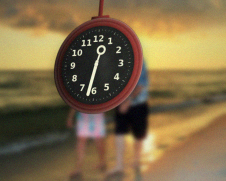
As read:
12,32
